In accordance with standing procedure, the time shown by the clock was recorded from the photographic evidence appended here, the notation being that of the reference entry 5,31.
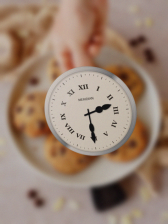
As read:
2,30
